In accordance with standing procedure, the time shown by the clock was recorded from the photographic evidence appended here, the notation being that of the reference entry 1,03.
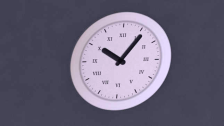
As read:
10,06
